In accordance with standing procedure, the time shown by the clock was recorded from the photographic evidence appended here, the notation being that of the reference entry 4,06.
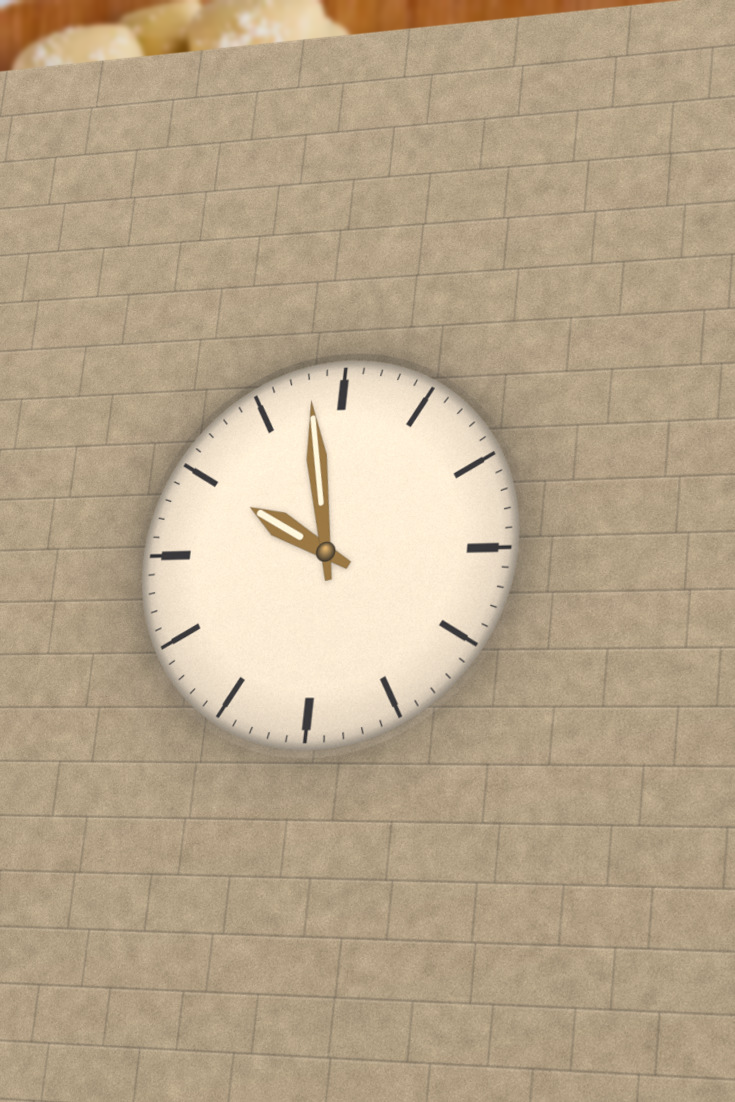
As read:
9,58
